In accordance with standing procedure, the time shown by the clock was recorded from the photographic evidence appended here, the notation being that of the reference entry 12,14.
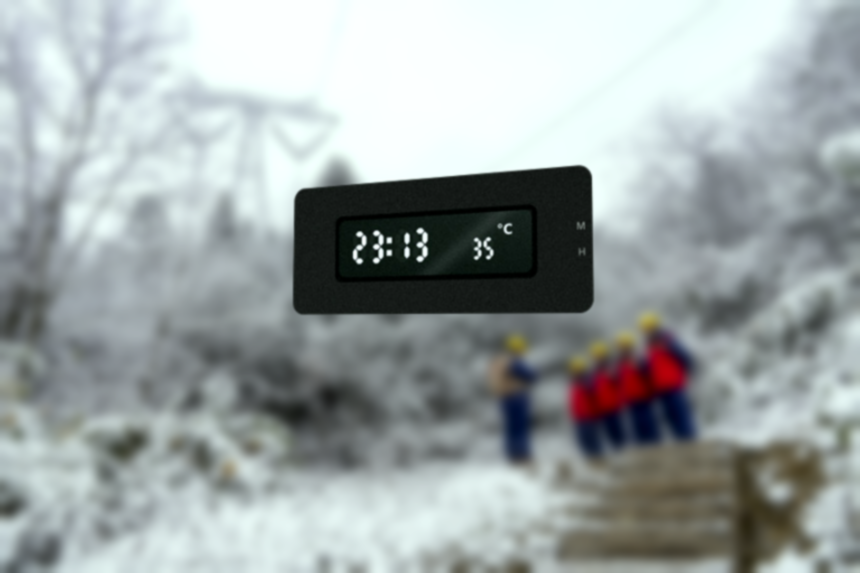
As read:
23,13
